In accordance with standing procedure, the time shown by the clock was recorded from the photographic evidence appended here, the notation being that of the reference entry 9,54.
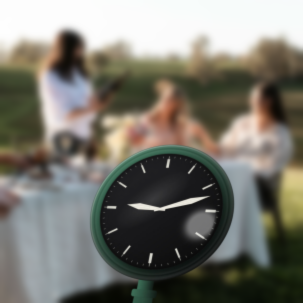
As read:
9,12
